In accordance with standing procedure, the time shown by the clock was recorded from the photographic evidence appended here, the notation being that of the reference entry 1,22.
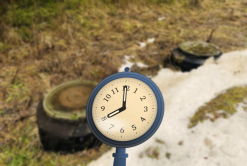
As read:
8,00
